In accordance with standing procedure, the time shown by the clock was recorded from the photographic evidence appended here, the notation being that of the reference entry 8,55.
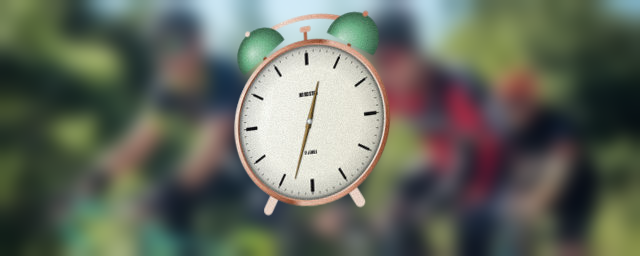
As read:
12,33
